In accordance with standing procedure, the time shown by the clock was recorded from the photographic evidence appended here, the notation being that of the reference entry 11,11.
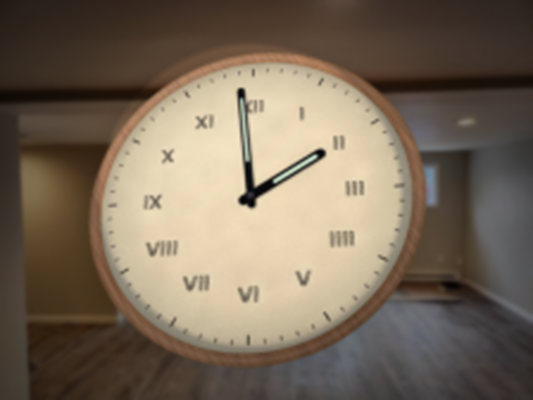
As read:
1,59
